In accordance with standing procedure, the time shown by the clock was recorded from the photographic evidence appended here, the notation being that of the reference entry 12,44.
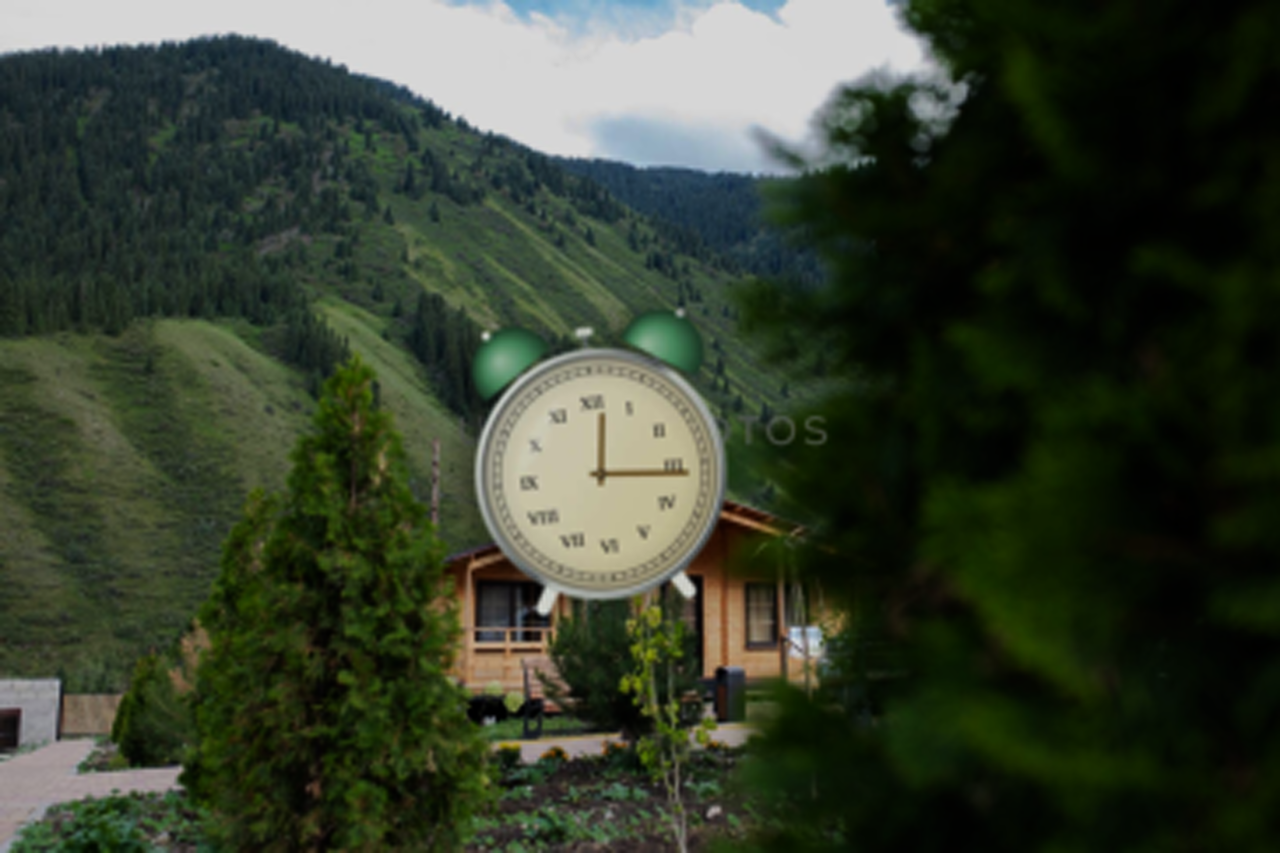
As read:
12,16
